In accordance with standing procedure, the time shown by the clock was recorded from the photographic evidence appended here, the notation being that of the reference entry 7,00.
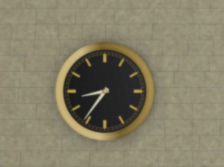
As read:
8,36
